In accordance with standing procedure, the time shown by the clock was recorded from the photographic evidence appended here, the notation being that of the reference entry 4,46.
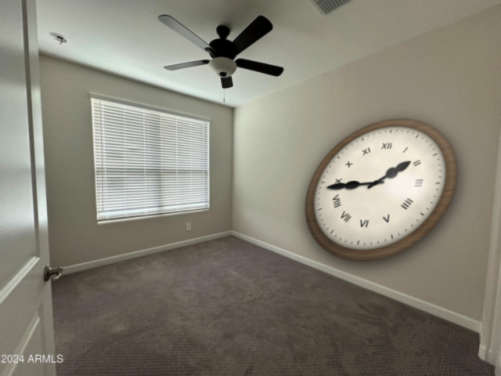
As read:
1,44
